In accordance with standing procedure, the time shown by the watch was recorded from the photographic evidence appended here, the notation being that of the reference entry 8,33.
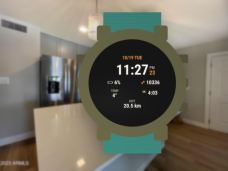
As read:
11,27
